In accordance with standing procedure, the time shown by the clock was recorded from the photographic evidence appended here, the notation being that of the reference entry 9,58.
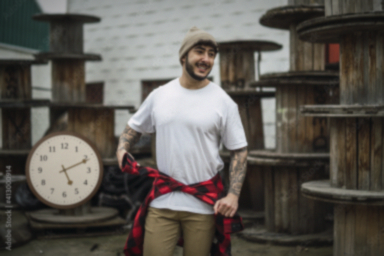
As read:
5,11
